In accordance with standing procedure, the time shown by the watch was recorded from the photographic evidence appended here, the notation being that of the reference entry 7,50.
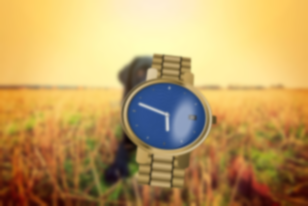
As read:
5,48
